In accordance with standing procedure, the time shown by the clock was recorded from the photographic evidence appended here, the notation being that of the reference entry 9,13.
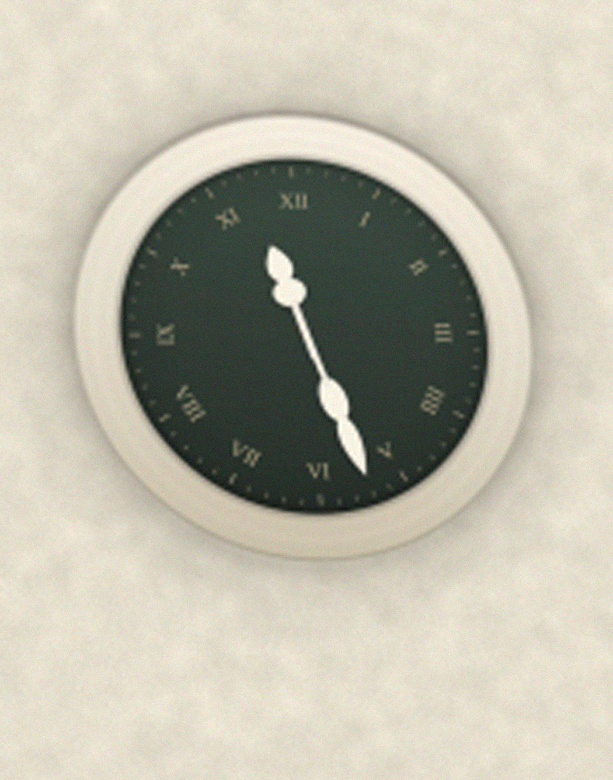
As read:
11,27
